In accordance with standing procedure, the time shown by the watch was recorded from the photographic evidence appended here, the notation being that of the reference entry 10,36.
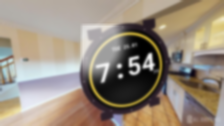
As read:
7,54
